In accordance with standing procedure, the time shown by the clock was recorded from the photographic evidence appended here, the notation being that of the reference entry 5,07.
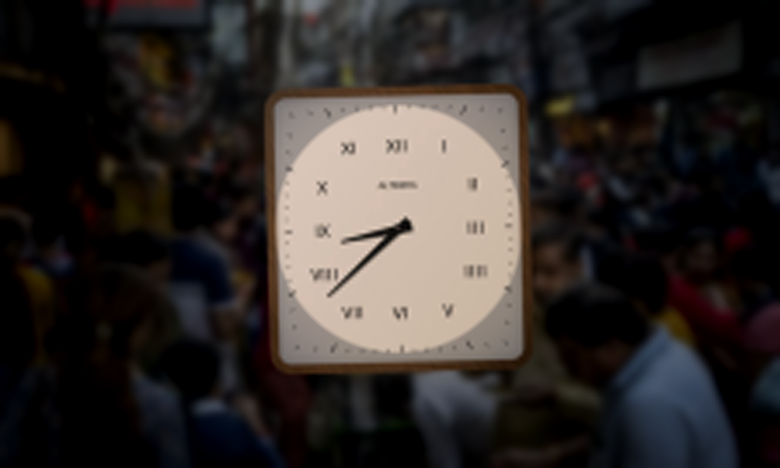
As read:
8,38
